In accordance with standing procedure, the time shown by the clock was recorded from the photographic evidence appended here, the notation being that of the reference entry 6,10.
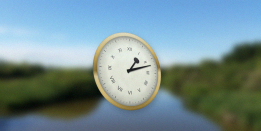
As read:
1,12
